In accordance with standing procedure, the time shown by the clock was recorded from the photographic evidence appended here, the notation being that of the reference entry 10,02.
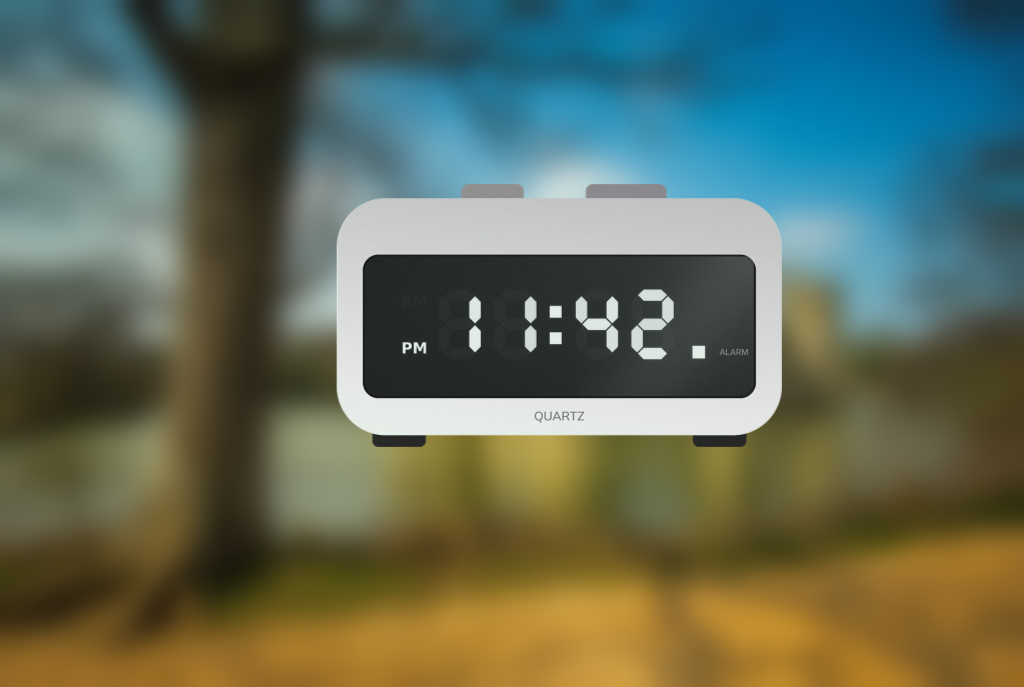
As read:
11,42
